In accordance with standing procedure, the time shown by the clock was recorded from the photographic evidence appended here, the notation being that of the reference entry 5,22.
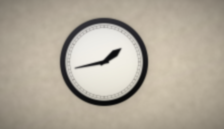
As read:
1,43
